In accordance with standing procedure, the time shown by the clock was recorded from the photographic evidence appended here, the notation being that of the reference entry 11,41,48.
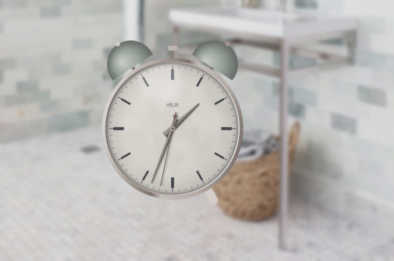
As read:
1,33,32
